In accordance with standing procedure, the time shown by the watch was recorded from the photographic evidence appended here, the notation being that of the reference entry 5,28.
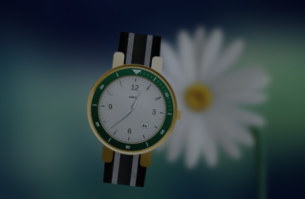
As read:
12,37
